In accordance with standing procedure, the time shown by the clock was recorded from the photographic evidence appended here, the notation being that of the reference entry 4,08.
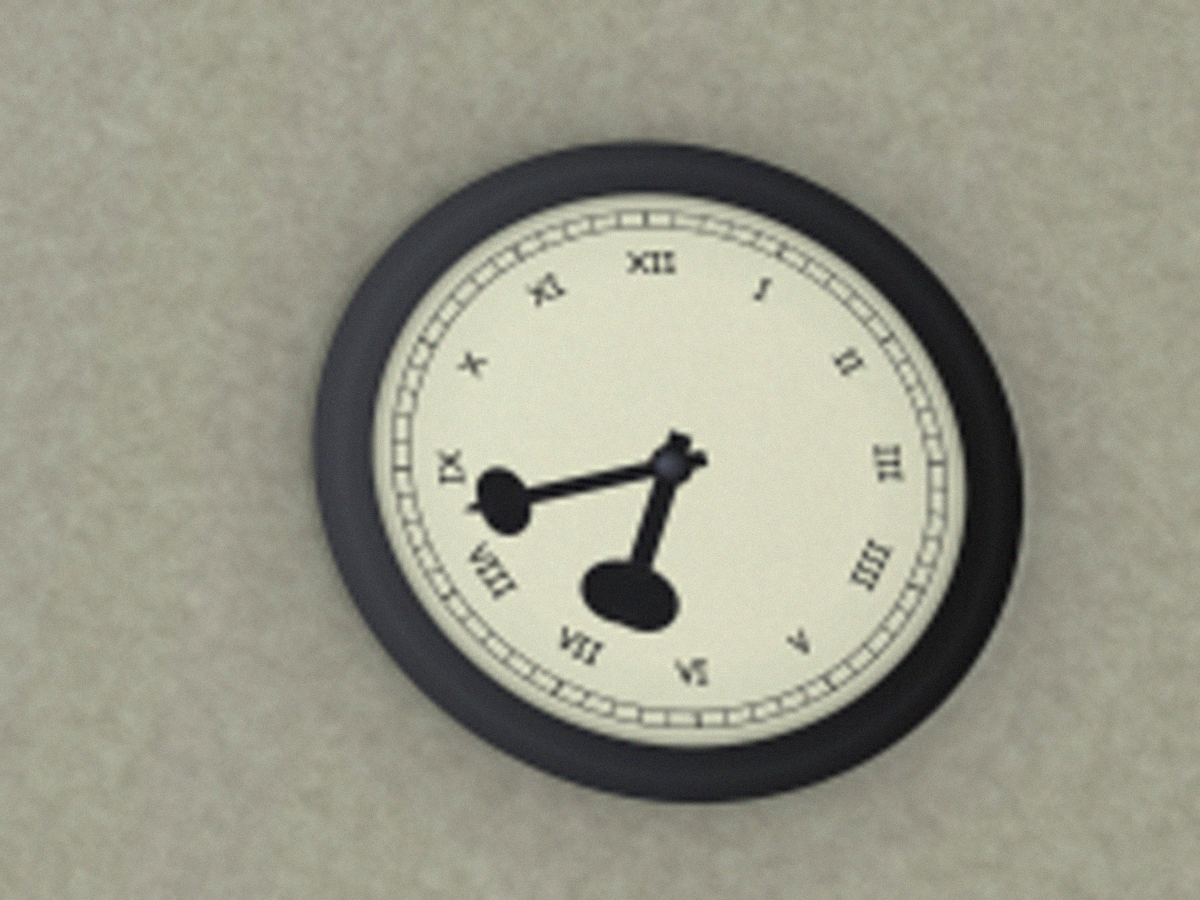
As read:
6,43
